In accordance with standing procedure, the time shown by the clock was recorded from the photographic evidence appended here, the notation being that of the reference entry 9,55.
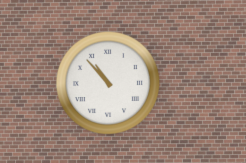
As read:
10,53
